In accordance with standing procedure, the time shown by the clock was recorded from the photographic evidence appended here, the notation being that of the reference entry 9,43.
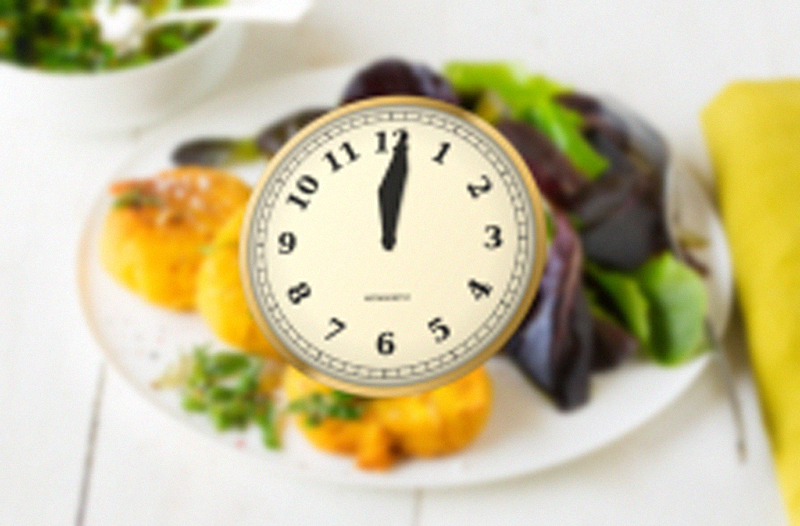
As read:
12,01
